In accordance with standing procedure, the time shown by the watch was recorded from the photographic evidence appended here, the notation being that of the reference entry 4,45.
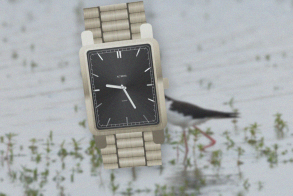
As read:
9,26
